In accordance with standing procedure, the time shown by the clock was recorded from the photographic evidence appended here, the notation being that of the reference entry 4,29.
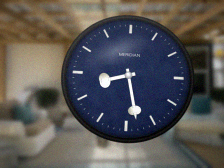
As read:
8,28
